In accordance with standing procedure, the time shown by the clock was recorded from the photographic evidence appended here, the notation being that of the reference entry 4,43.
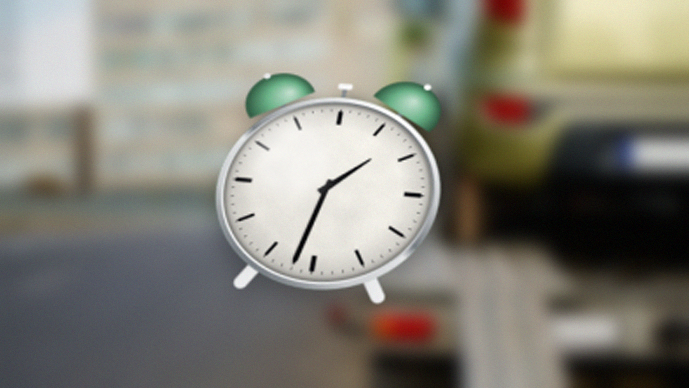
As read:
1,32
